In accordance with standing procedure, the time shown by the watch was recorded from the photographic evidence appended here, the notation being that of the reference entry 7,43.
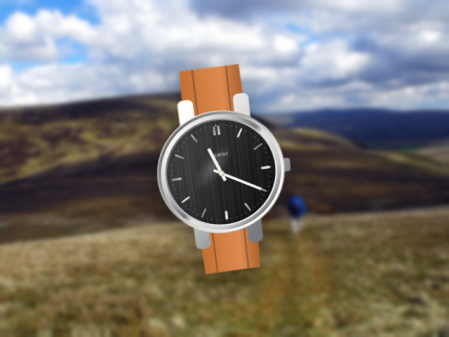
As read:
11,20
